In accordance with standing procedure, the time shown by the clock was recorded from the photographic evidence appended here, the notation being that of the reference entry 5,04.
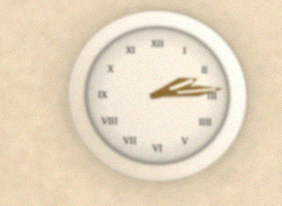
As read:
2,14
